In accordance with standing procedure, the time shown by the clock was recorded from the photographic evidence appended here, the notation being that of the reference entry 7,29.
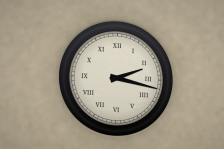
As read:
2,17
